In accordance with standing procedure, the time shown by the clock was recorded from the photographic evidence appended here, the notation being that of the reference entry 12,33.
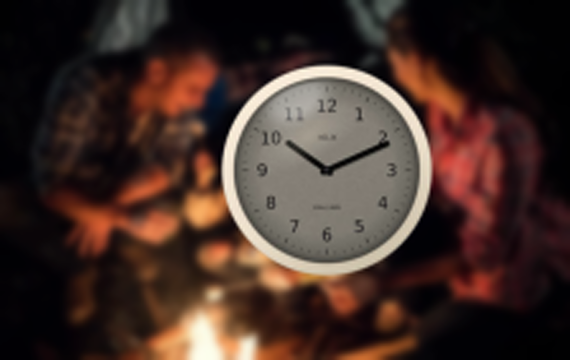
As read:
10,11
